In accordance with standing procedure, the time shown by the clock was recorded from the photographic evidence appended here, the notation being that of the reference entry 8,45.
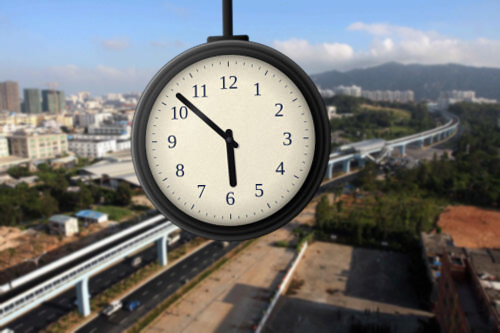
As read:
5,52
